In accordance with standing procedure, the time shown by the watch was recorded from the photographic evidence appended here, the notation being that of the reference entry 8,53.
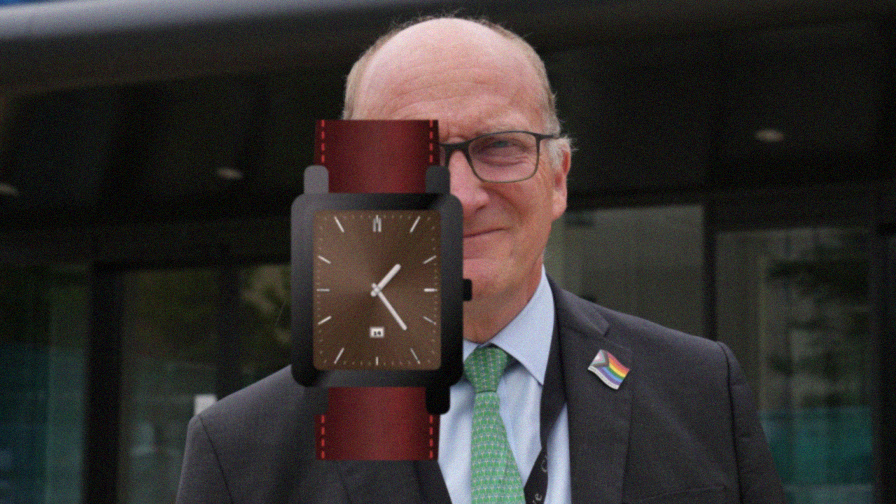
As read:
1,24
